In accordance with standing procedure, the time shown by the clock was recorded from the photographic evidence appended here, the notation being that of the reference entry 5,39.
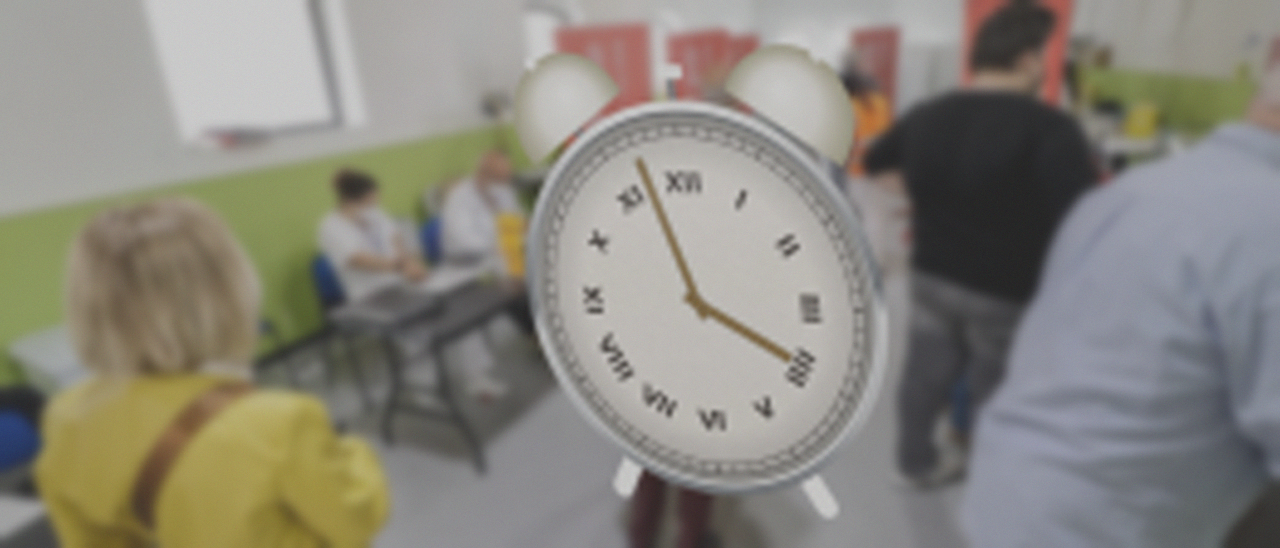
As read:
3,57
